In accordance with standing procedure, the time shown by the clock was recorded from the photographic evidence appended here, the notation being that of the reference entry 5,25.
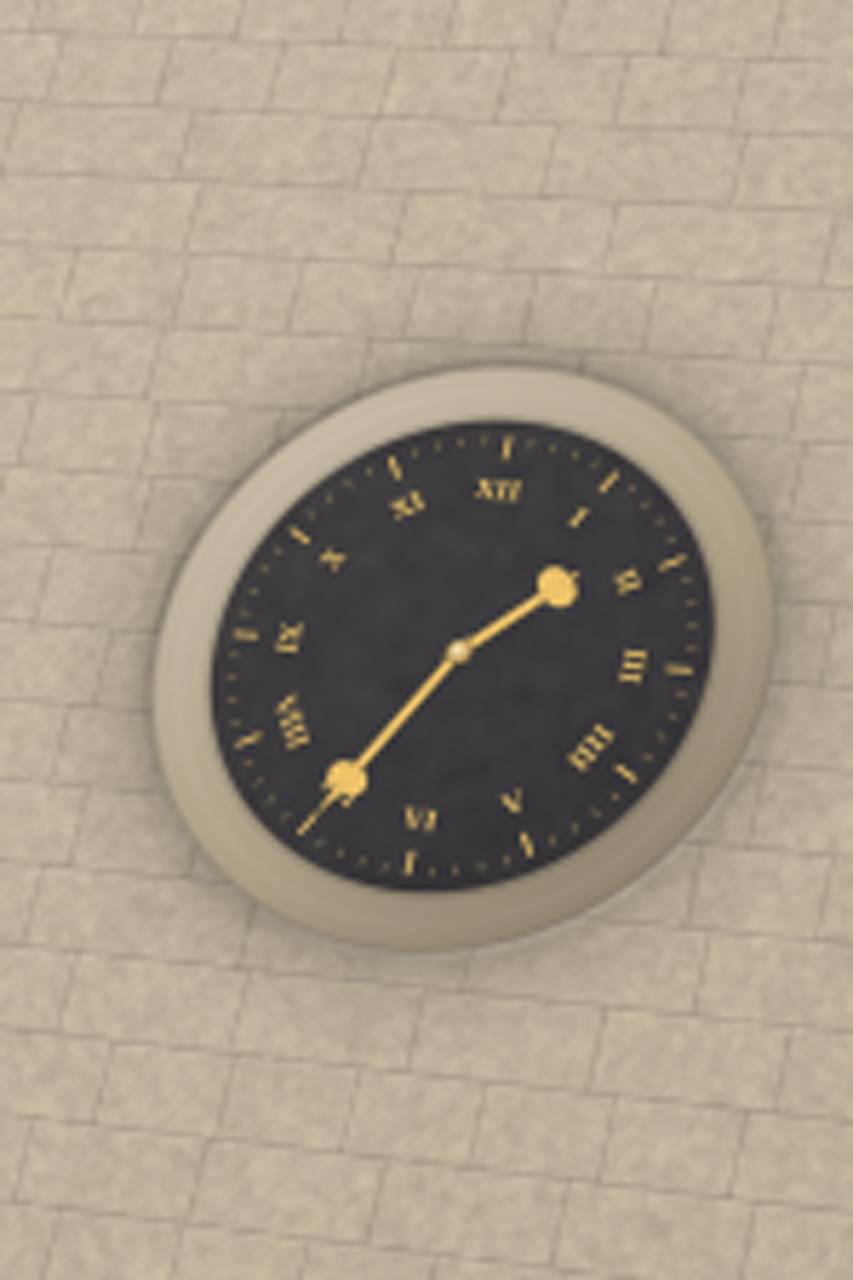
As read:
1,35
